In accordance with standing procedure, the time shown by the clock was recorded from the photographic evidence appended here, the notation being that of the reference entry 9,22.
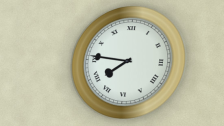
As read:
7,46
